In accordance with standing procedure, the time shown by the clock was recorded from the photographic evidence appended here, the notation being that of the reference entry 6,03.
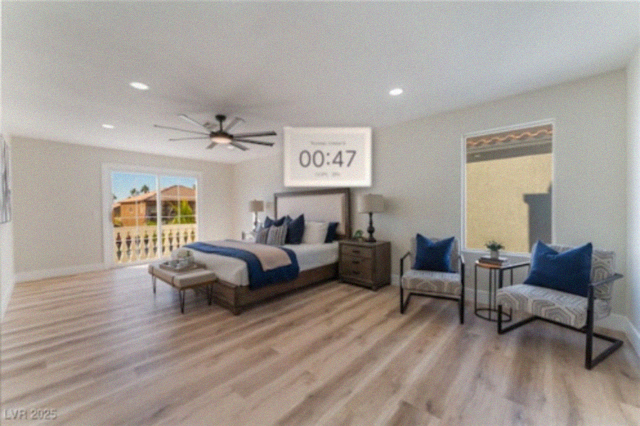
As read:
0,47
